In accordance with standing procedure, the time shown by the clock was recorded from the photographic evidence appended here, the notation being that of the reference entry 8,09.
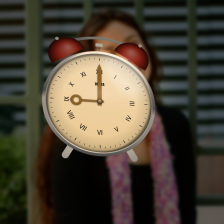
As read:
9,00
